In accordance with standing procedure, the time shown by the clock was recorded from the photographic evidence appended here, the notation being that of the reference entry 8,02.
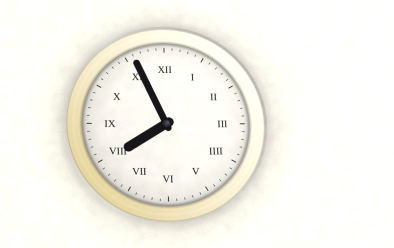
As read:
7,56
